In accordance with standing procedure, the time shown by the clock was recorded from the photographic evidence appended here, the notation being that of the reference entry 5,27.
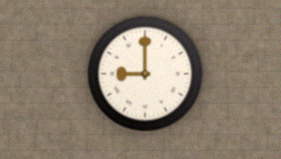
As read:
9,00
